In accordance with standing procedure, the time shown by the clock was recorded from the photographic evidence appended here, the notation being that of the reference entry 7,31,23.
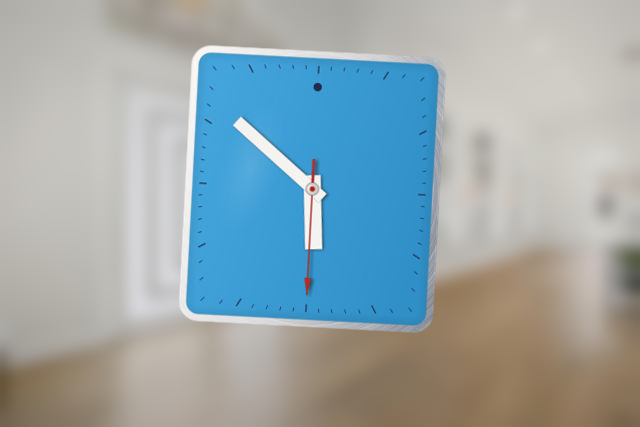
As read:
5,51,30
